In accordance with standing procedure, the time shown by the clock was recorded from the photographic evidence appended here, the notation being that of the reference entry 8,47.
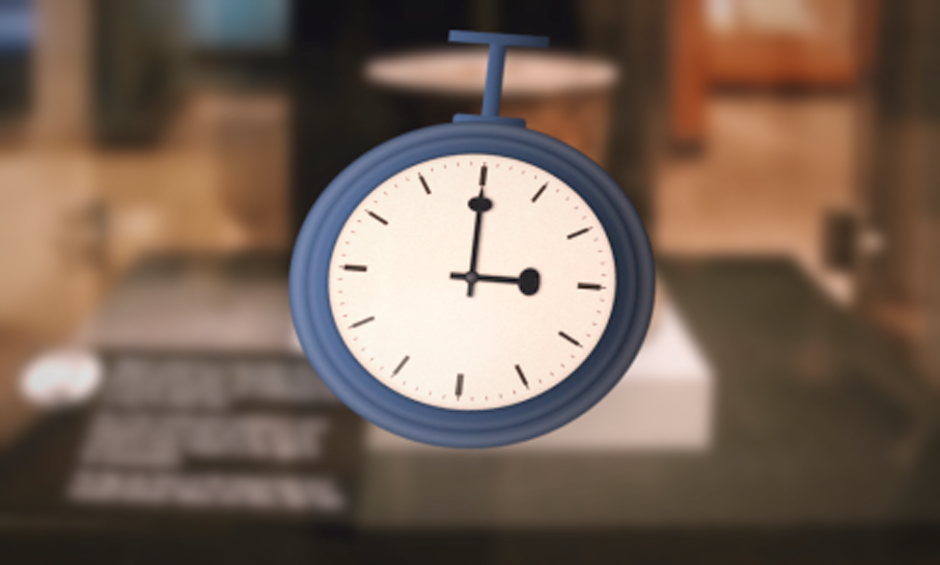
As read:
3,00
